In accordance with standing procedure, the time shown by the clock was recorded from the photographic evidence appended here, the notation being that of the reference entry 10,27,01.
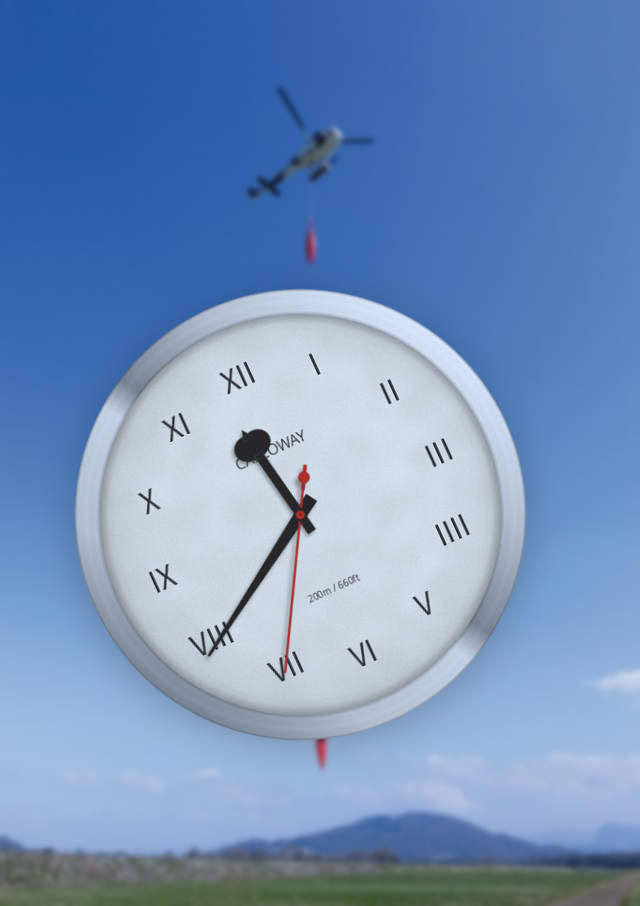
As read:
11,39,35
